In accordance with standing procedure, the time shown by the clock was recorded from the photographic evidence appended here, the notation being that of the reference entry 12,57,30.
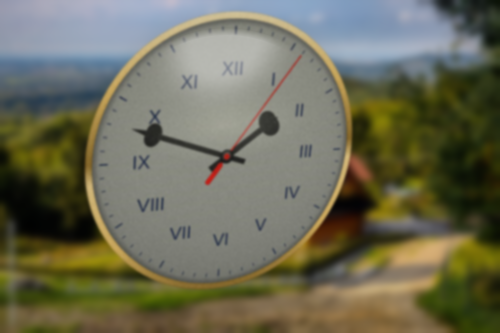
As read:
1,48,06
